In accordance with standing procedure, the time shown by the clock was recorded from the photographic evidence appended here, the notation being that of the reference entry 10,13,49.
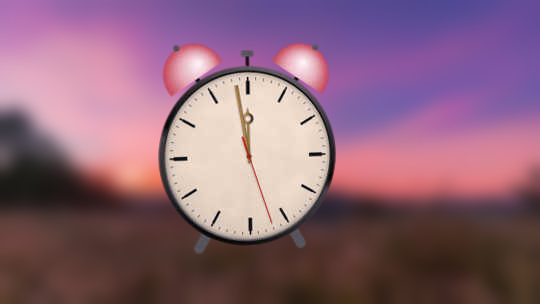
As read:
11,58,27
